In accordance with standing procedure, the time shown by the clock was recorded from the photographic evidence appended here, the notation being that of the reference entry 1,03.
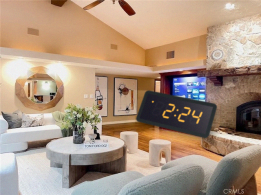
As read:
2,24
